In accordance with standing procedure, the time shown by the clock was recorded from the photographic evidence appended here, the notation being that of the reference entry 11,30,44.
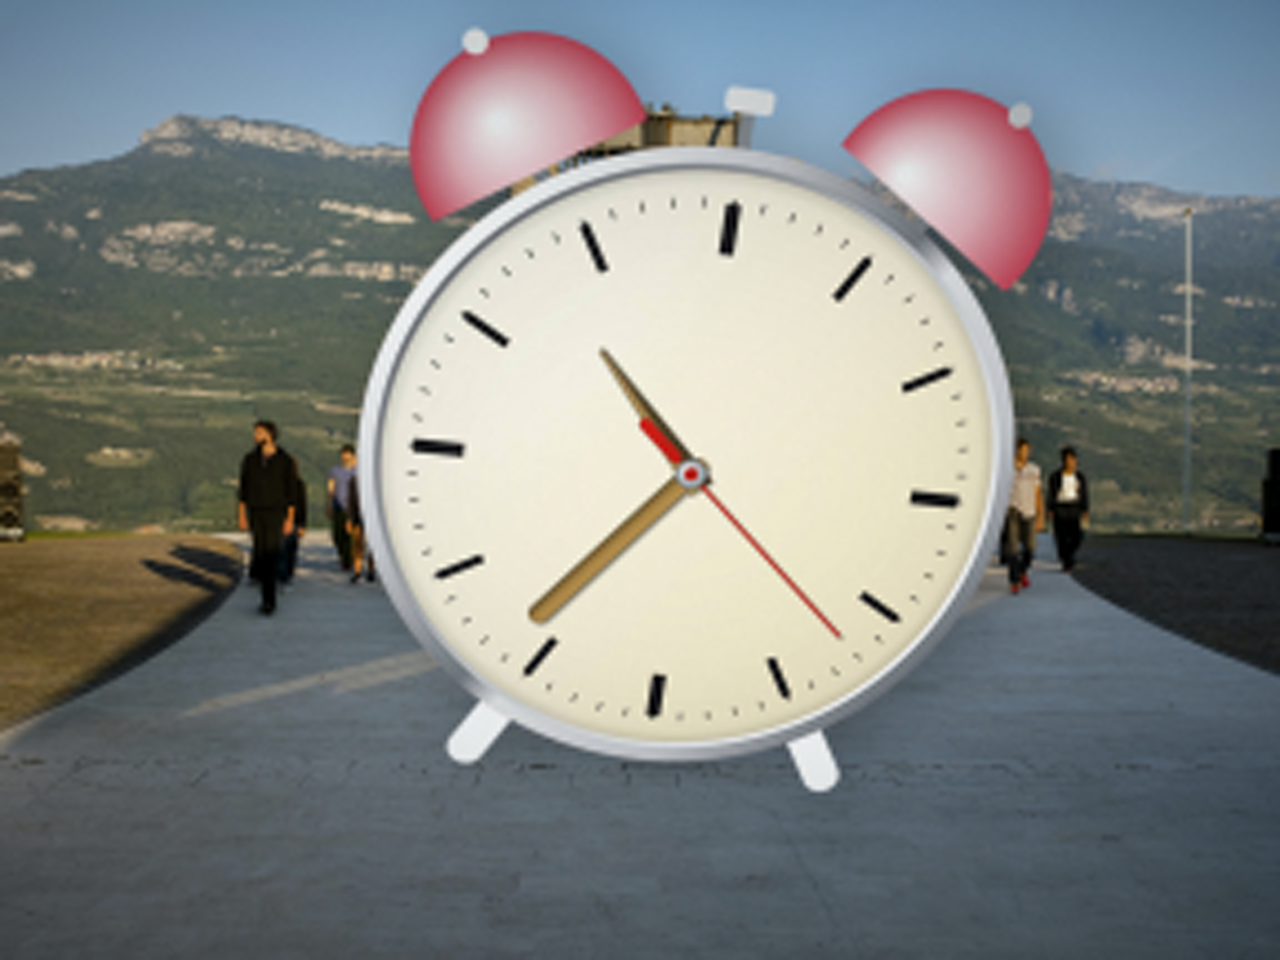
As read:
10,36,22
